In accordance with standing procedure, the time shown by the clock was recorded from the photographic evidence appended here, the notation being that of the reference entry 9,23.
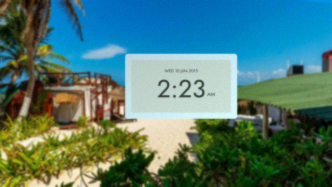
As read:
2,23
